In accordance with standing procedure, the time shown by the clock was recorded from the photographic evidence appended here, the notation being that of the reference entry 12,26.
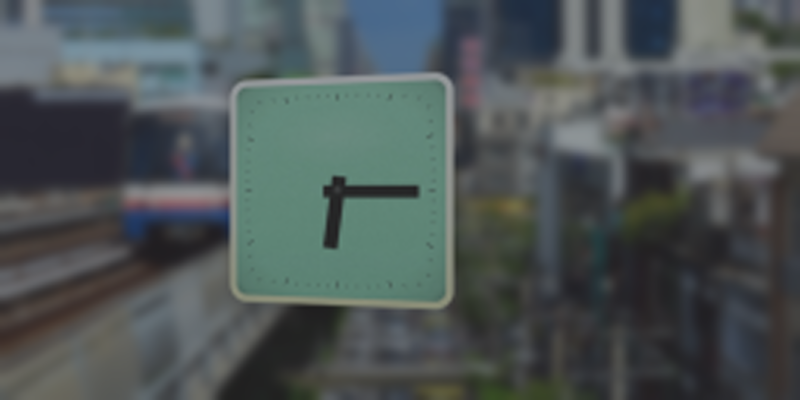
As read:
6,15
